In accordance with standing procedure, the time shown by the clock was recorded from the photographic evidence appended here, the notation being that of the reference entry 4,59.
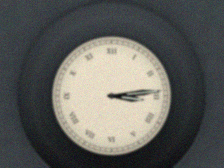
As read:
3,14
